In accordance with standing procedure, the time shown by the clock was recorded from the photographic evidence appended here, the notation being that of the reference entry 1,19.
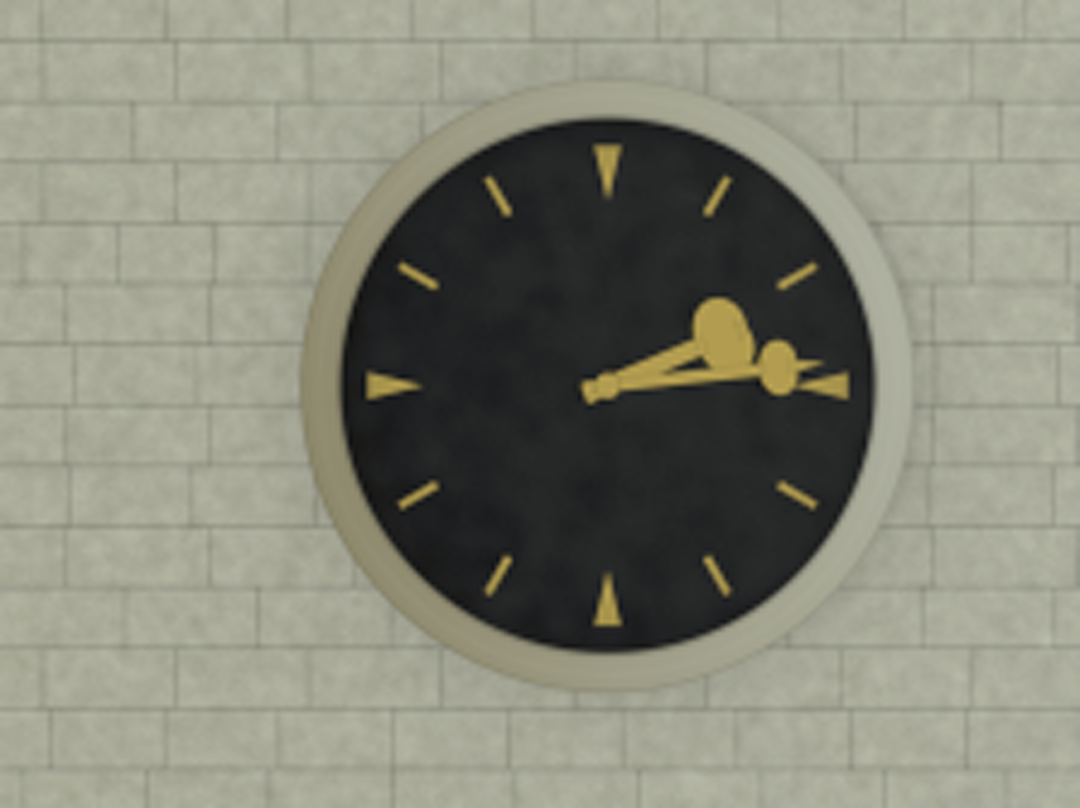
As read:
2,14
